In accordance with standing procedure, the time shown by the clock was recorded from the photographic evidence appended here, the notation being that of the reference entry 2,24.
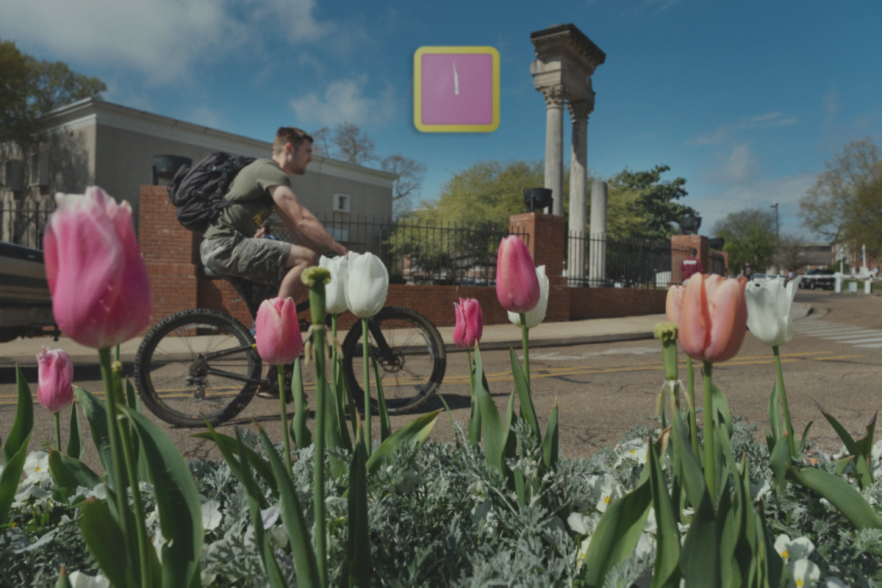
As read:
11,59
